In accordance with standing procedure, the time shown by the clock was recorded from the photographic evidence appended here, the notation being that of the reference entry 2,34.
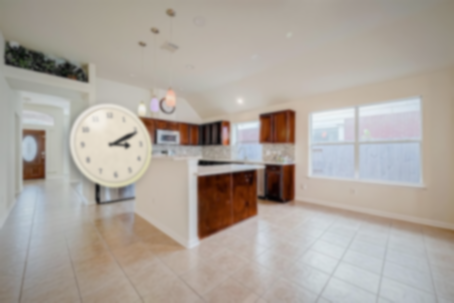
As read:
3,11
